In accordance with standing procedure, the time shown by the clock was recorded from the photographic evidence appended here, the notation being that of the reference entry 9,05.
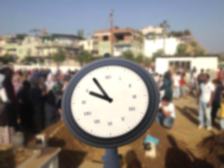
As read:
9,55
